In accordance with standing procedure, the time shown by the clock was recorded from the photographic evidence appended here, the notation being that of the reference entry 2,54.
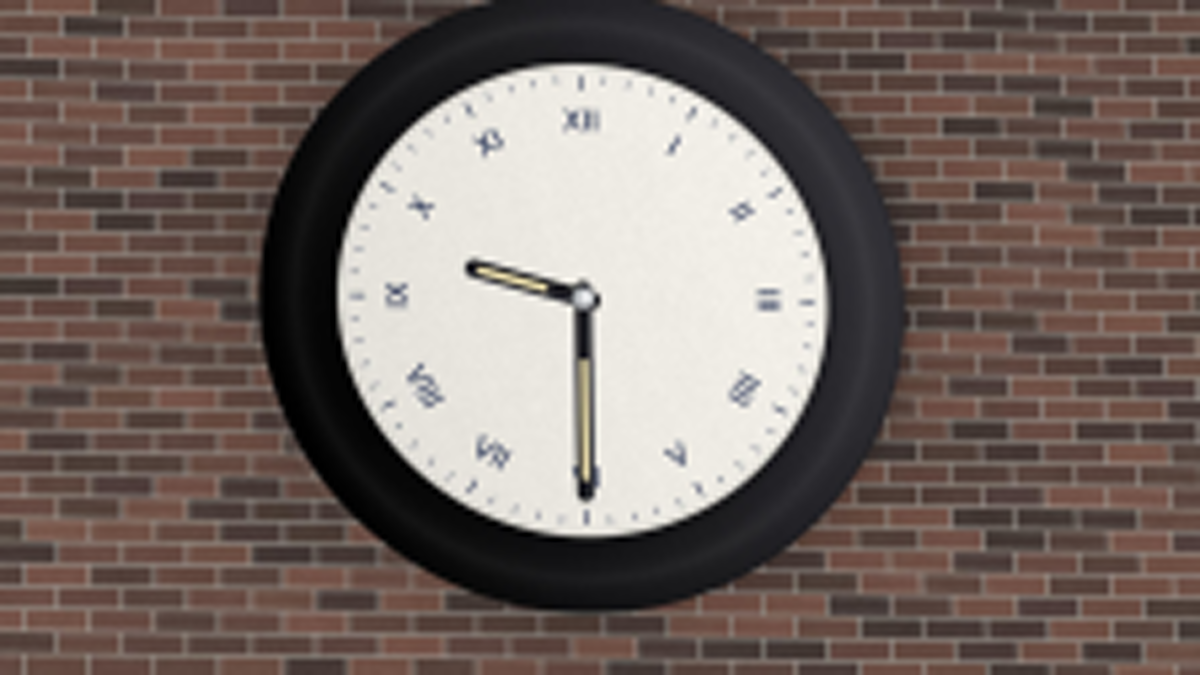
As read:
9,30
